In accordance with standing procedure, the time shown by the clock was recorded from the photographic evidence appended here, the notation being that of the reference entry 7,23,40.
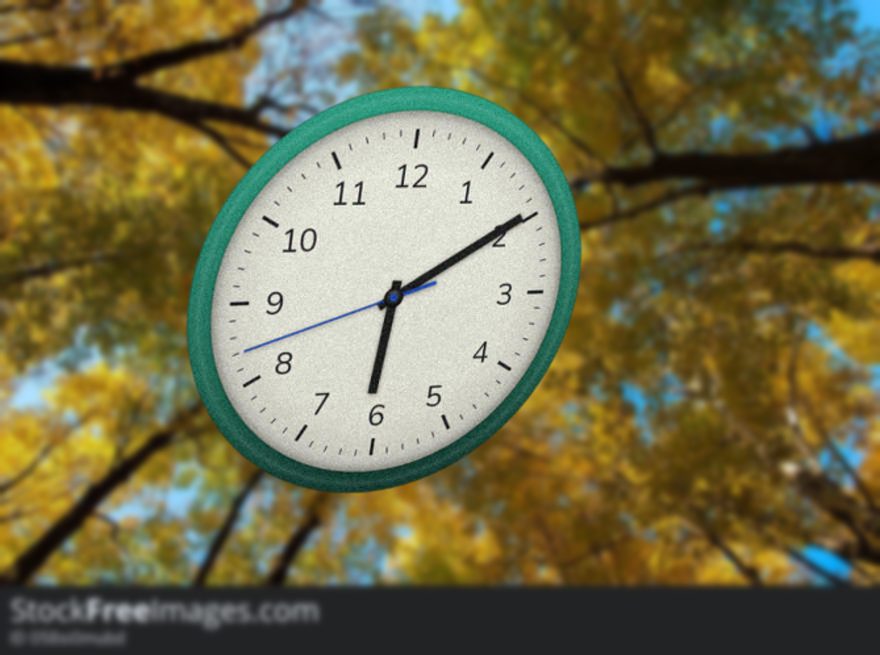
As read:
6,09,42
